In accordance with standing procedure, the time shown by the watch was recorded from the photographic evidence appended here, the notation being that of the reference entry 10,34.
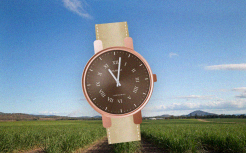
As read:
11,02
